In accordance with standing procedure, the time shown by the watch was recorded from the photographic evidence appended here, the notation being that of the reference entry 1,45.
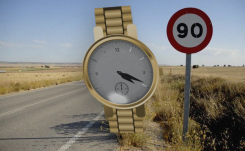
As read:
4,19
